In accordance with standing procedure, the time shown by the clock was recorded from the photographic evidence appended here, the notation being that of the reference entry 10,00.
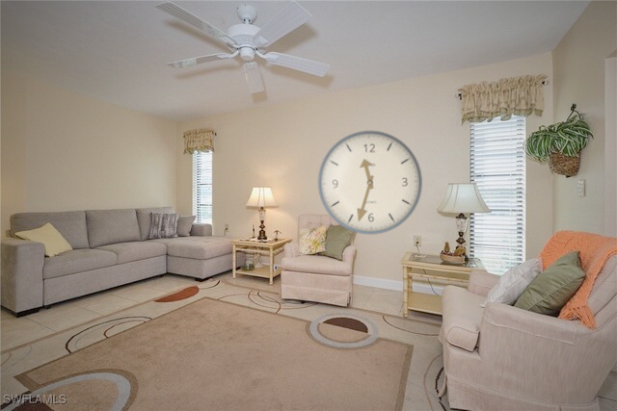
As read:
11,33
